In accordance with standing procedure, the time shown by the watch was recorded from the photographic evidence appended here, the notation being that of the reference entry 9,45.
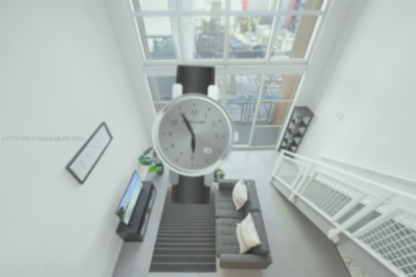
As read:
5,55
